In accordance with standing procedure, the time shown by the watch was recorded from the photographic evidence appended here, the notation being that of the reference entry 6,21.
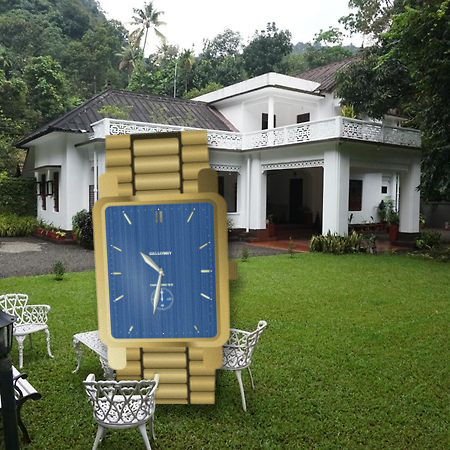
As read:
10,32
